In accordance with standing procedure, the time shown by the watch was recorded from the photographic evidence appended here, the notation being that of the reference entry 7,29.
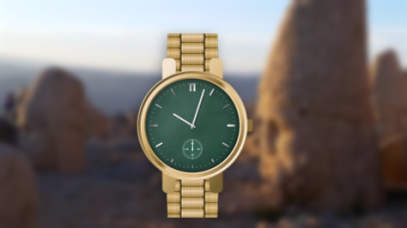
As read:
10,03
